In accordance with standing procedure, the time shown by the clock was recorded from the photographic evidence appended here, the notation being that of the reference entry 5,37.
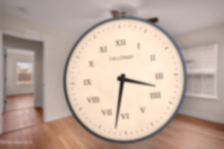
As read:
3,32
